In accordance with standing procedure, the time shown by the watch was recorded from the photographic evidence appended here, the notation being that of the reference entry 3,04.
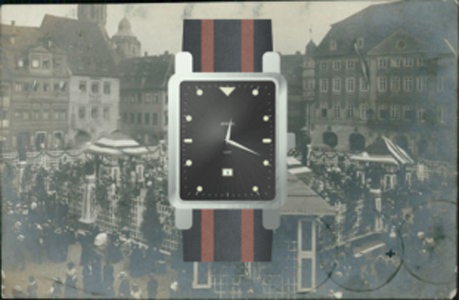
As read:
12,19
